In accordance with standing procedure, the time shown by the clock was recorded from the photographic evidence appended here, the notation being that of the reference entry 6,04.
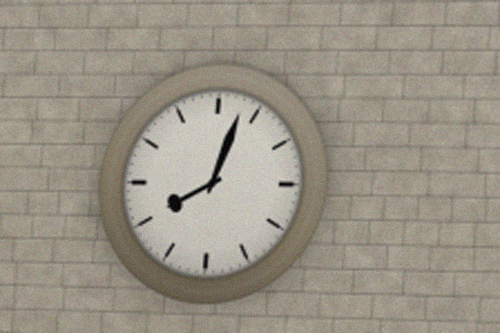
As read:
8,03
